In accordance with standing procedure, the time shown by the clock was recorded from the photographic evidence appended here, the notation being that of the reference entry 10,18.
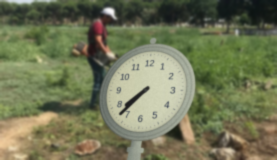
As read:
7,37
